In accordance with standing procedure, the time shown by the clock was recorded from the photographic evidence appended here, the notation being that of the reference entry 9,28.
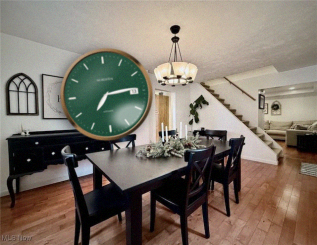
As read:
7,14
